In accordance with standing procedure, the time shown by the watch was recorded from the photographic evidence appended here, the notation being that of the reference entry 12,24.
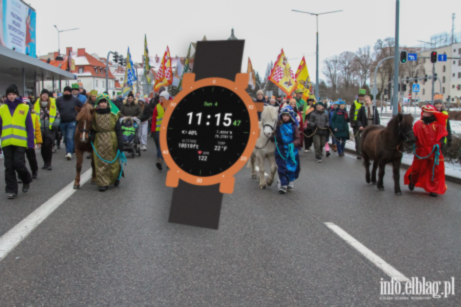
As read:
11,15
